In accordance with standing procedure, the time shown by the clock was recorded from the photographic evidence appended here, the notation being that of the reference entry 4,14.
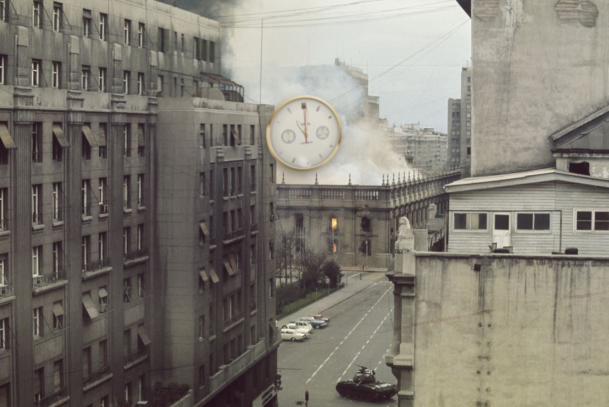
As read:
11,01
